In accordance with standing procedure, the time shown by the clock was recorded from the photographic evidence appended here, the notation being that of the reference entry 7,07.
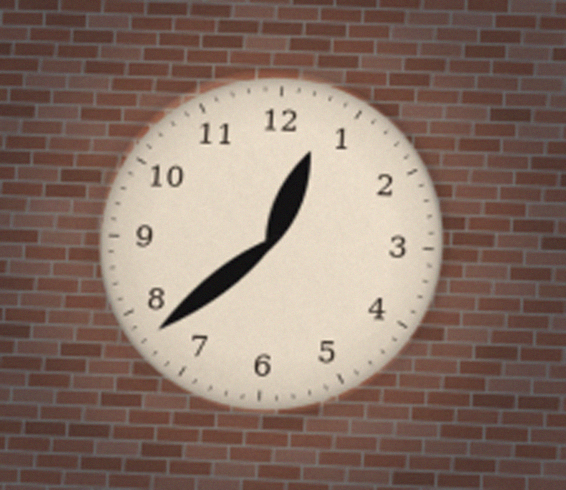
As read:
12,38
